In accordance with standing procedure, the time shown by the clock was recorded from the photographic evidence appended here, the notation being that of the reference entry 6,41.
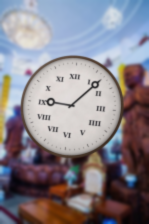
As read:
9,07
